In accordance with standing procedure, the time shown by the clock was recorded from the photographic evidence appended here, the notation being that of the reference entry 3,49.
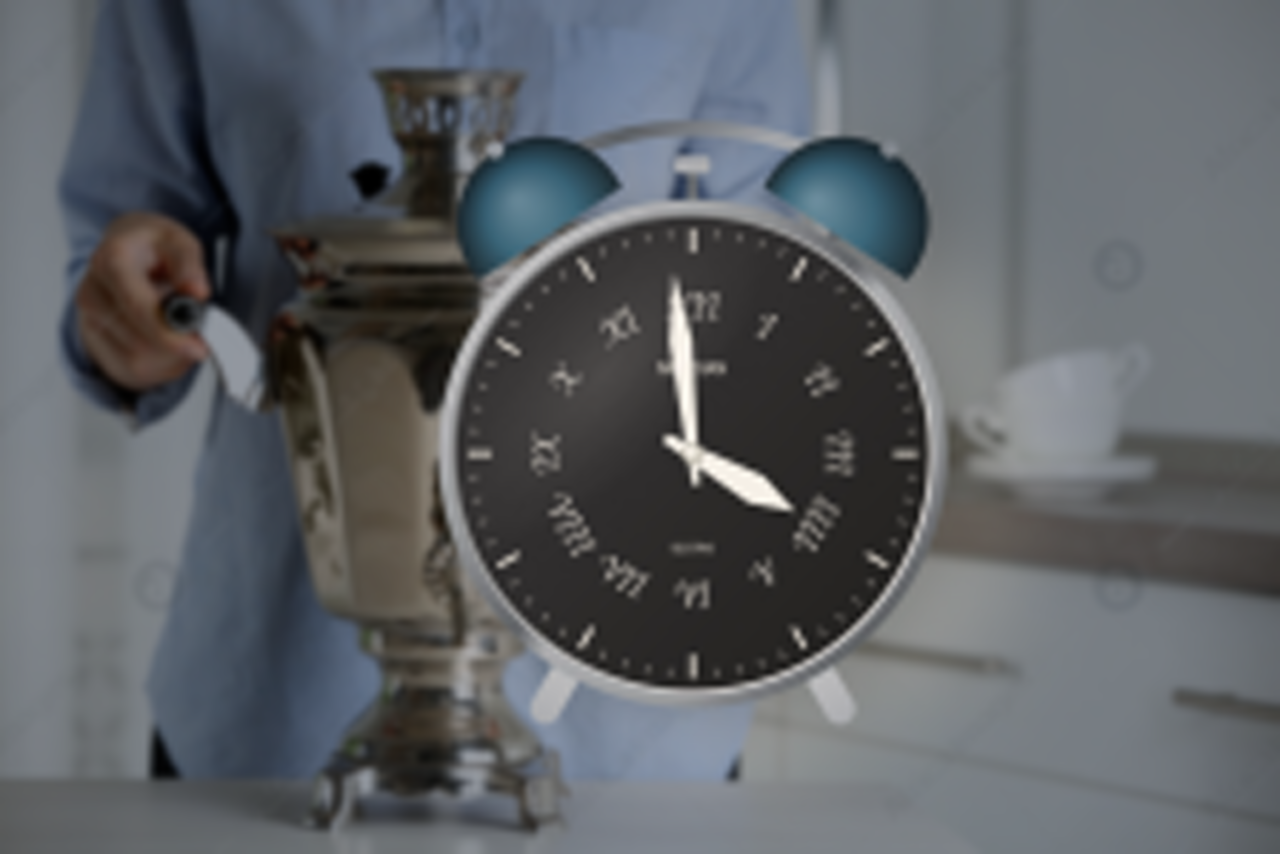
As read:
3,59
